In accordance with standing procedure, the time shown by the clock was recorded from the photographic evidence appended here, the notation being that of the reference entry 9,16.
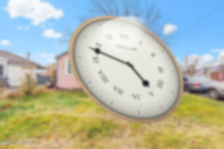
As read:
4,48
